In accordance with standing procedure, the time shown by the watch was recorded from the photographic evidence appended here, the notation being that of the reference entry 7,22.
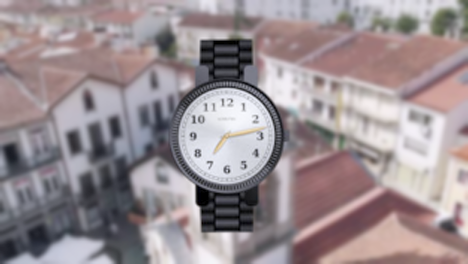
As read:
7,13
